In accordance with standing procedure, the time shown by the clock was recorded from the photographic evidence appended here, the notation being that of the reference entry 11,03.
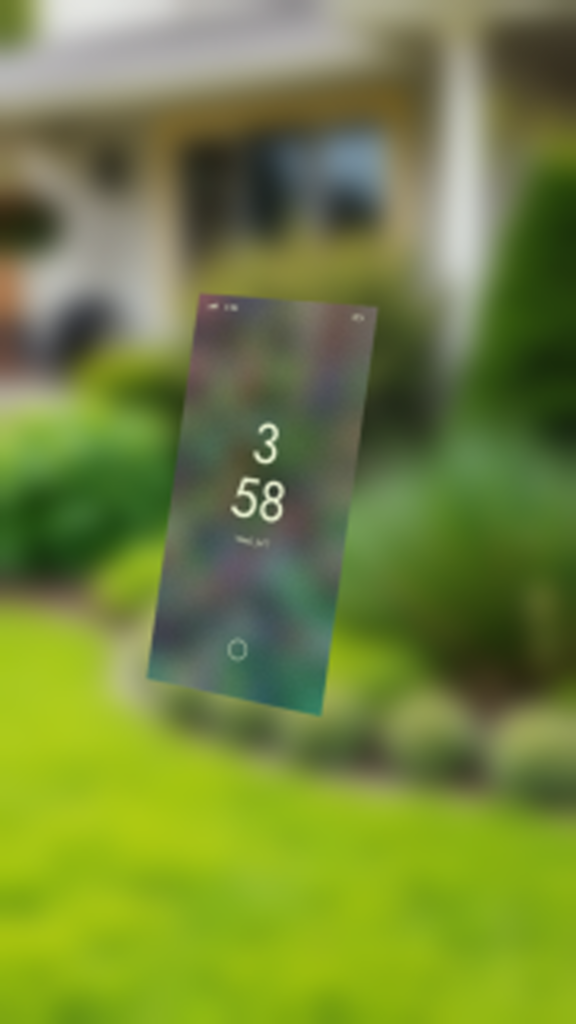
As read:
3,58
